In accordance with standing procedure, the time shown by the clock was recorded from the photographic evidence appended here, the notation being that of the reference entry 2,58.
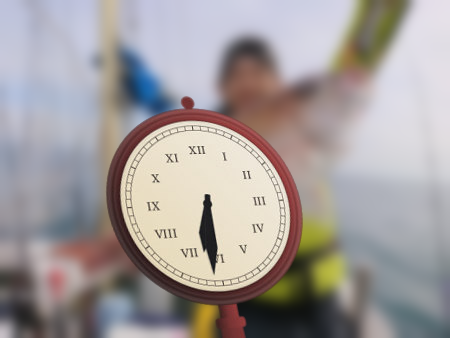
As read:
6,31
